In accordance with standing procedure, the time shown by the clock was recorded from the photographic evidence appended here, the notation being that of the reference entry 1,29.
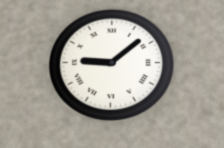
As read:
9,08
